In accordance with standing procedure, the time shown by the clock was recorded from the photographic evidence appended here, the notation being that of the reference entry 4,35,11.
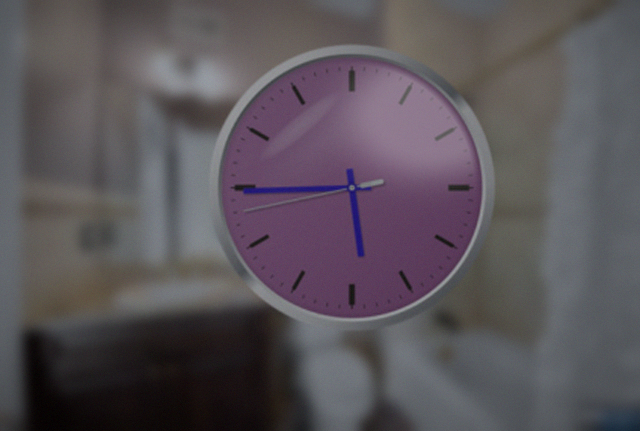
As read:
5,44,43
